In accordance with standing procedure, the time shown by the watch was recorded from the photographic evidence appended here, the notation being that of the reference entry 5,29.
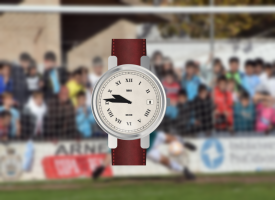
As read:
9,46
